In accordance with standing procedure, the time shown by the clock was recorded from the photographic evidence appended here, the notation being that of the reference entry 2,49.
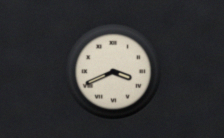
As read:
3,41
